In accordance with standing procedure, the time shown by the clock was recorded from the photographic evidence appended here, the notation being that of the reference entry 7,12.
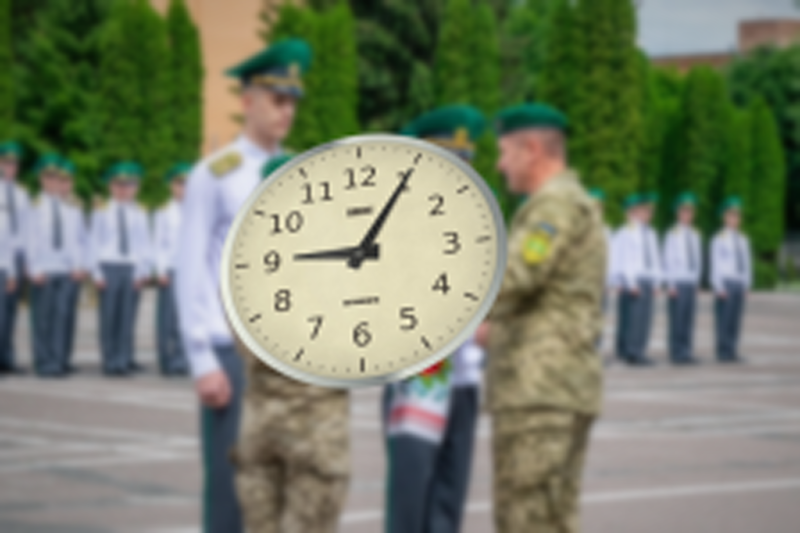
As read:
9,05
